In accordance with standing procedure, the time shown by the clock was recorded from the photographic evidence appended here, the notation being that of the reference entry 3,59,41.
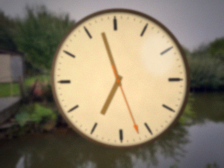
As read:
6,57,27
